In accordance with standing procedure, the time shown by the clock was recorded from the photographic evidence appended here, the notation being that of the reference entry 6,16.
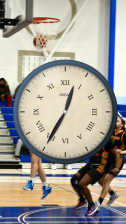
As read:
12,35
